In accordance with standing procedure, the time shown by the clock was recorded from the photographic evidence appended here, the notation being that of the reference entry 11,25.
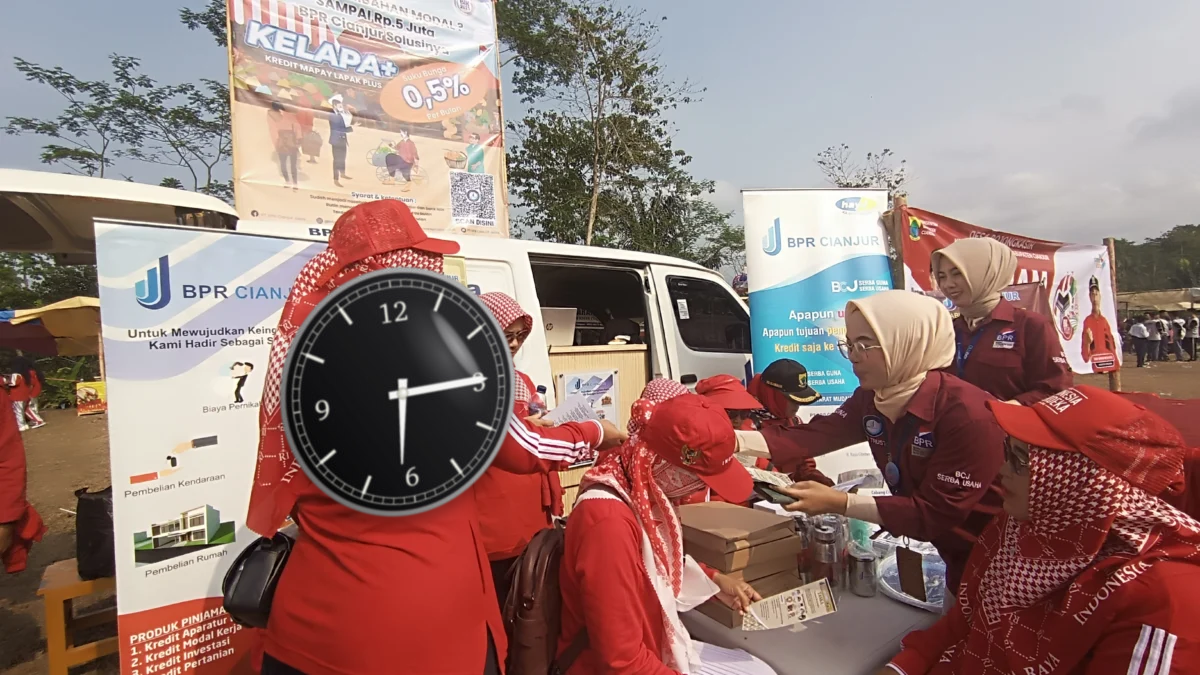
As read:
6,15
